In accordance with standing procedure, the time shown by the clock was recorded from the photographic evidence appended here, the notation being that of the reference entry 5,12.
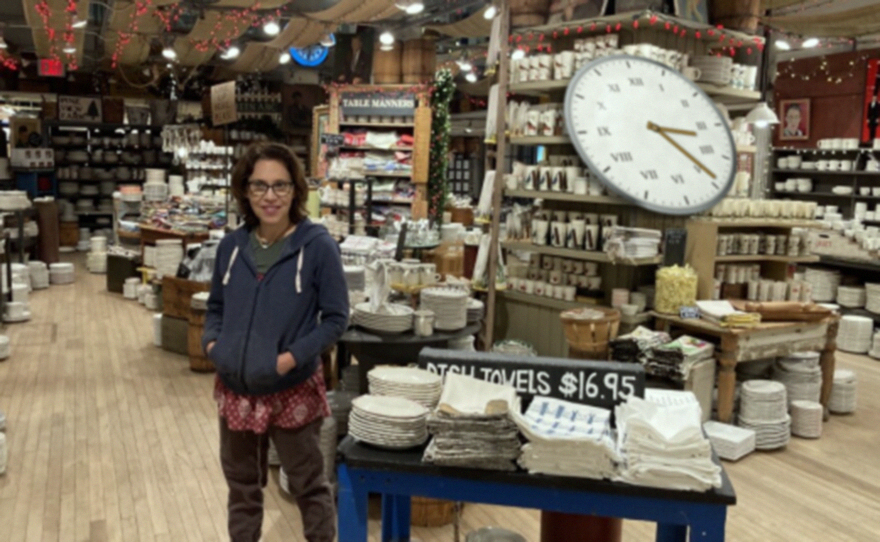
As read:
3,24
